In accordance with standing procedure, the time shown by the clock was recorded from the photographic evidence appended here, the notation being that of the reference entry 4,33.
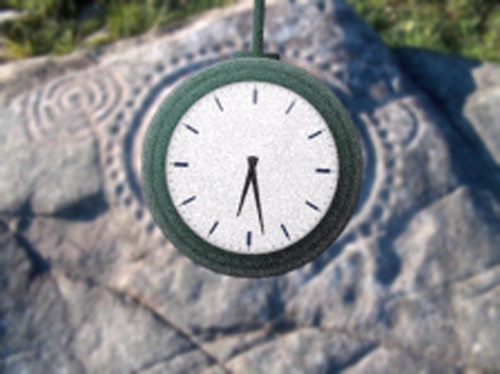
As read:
6,28
